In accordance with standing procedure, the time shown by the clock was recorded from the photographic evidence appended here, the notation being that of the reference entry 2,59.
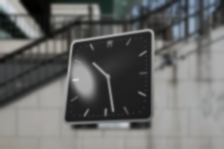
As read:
10,28
